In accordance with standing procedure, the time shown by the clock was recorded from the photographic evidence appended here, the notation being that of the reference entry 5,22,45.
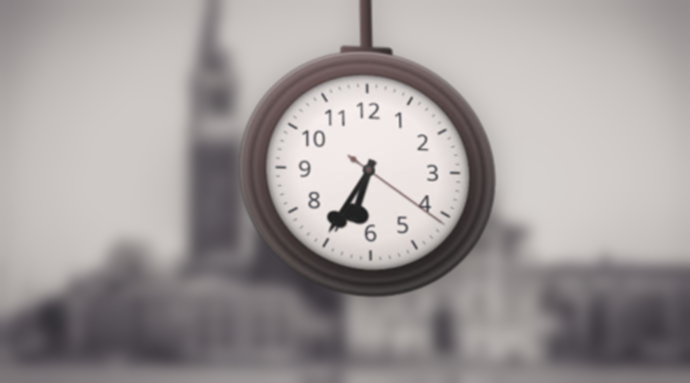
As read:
6,35,21
